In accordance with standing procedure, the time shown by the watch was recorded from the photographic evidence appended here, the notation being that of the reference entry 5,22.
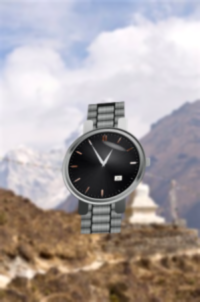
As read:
12,55
